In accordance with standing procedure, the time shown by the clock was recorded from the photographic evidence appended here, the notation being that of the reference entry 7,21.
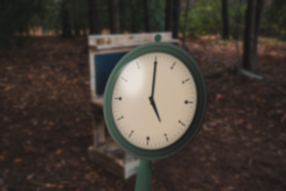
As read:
5,00
